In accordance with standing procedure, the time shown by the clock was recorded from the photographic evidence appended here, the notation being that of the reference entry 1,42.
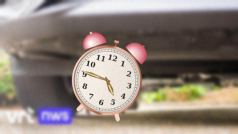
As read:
4,46
